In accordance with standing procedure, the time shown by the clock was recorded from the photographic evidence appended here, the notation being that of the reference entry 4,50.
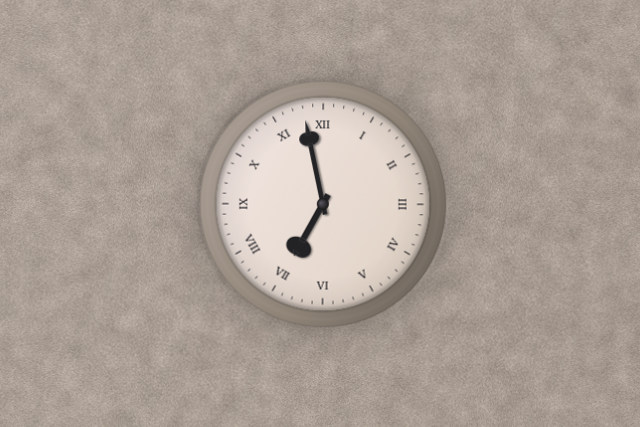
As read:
6,58
